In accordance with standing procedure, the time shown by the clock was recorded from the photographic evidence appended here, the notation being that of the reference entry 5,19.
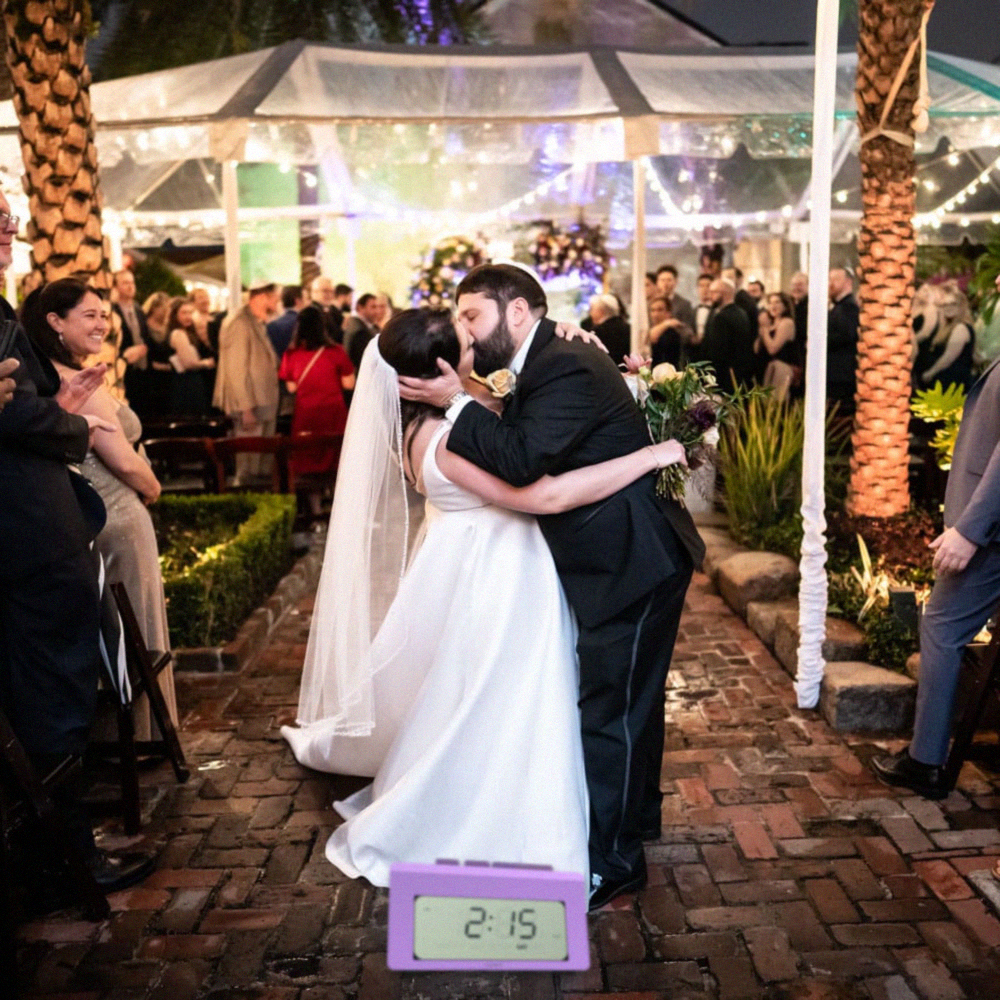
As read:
2,15
